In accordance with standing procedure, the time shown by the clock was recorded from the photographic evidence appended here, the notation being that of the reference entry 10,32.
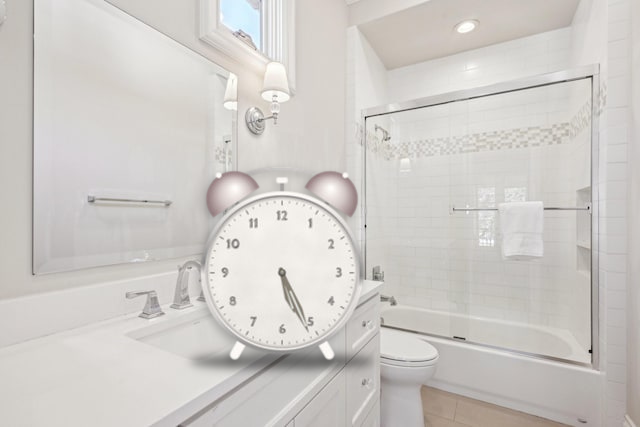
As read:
5,26
